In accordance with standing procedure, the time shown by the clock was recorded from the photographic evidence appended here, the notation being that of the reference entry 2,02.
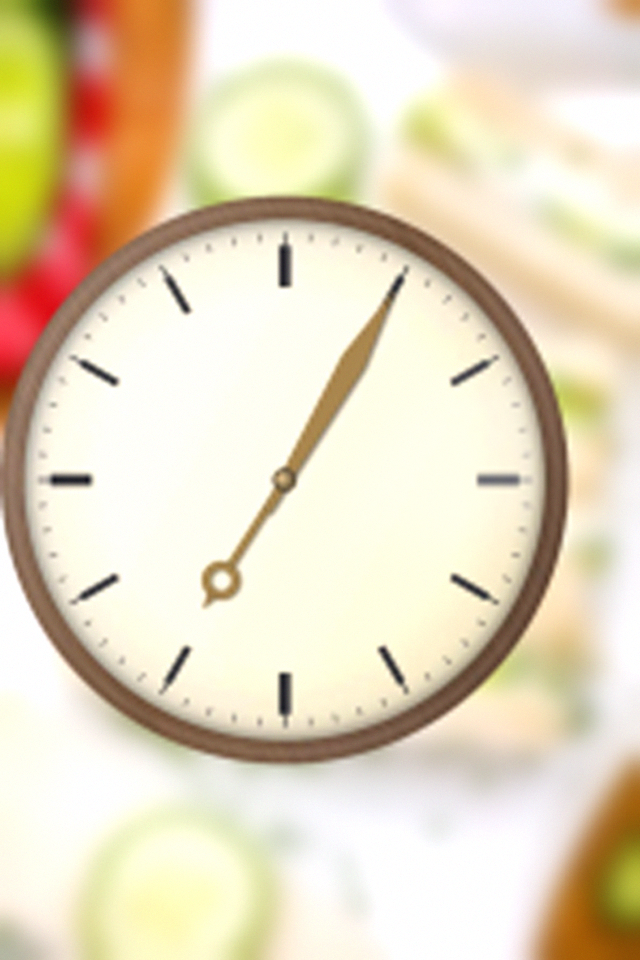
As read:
7,05
